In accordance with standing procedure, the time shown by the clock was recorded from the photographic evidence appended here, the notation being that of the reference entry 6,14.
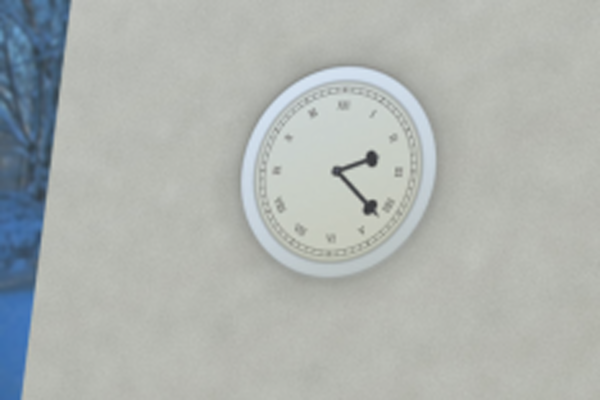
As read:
2,22
